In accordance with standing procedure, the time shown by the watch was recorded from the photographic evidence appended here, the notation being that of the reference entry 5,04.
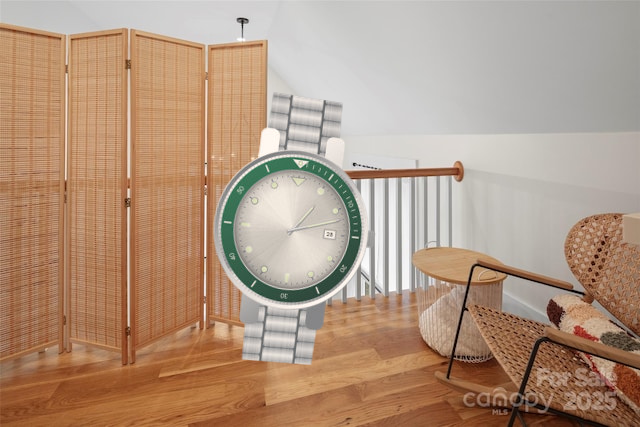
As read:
1,12
